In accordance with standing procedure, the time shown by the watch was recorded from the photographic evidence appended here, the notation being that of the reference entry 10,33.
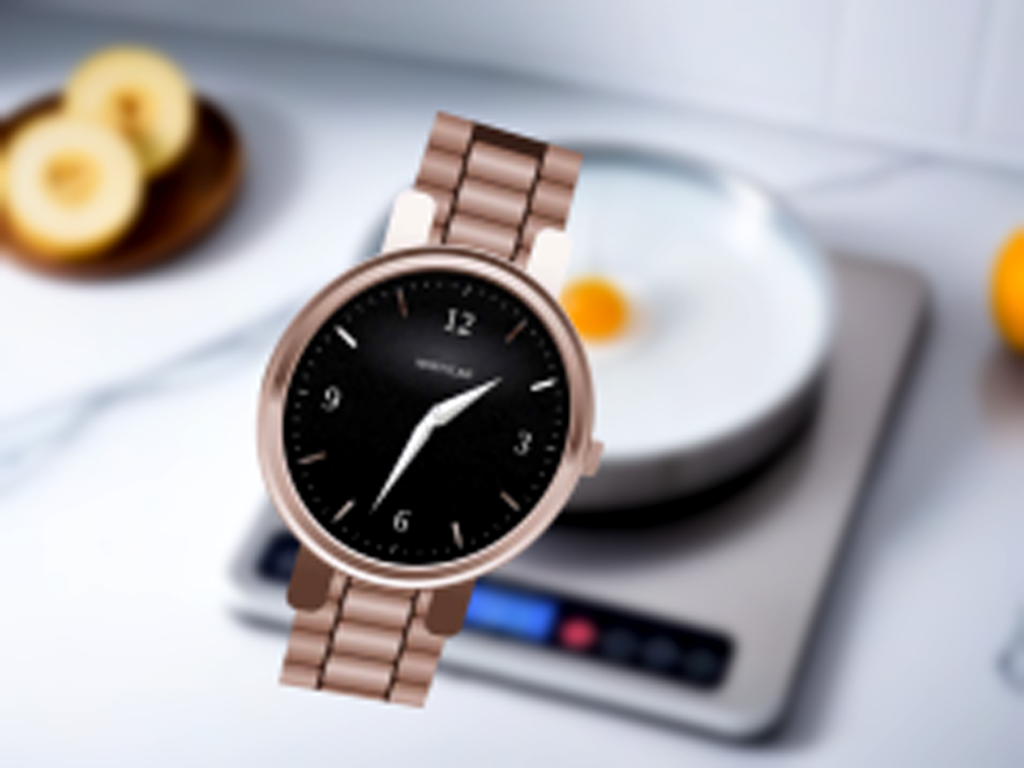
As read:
1,33
